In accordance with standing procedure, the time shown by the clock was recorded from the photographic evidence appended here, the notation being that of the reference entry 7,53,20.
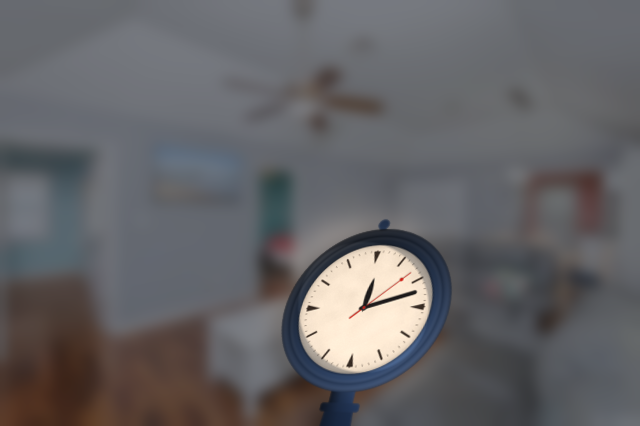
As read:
12,12,08
